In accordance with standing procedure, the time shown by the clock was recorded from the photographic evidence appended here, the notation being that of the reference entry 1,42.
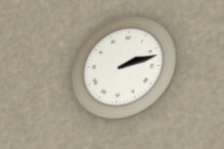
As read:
2,12
